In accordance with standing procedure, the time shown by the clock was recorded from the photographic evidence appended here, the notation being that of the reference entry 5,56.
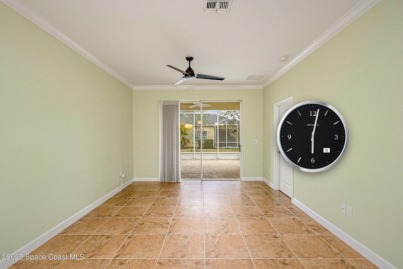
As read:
6,02
